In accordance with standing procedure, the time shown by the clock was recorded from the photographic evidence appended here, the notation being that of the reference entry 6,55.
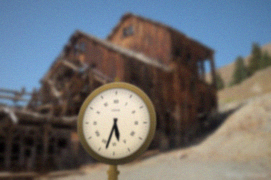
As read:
5,33
